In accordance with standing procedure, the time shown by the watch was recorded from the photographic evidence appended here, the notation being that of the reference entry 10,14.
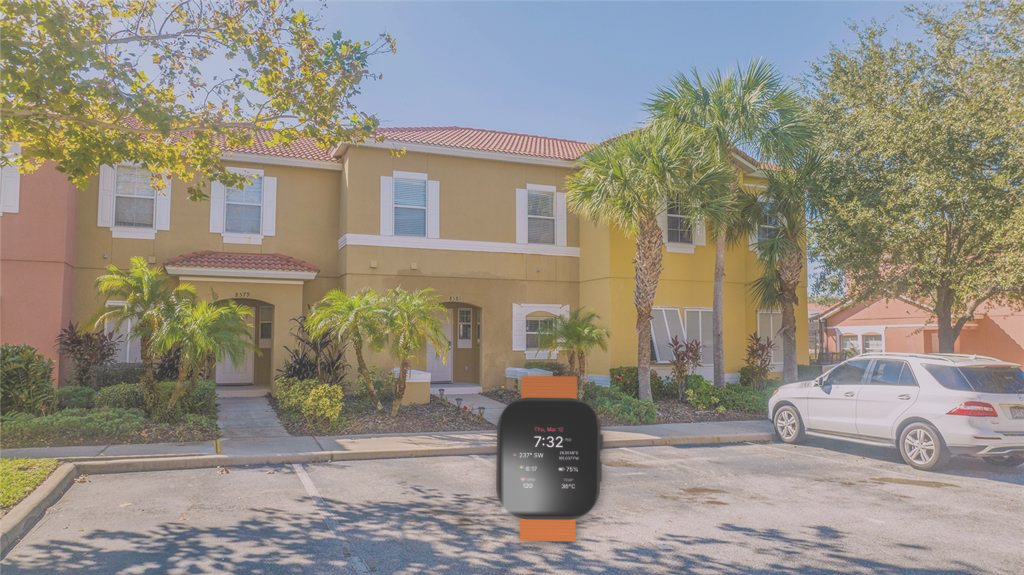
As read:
7,32
